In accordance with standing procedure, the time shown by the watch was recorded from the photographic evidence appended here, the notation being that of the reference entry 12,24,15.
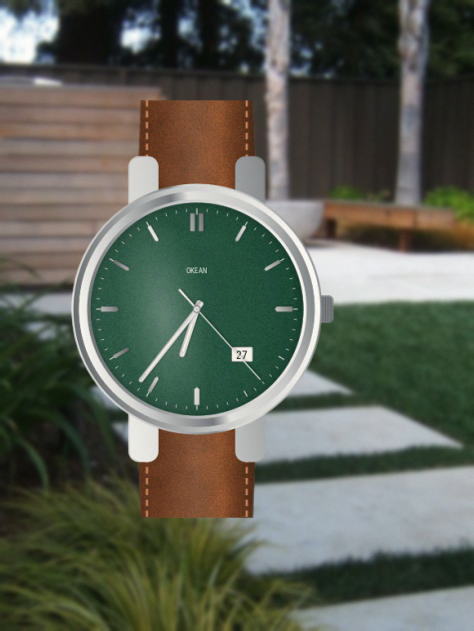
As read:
6,36,23
